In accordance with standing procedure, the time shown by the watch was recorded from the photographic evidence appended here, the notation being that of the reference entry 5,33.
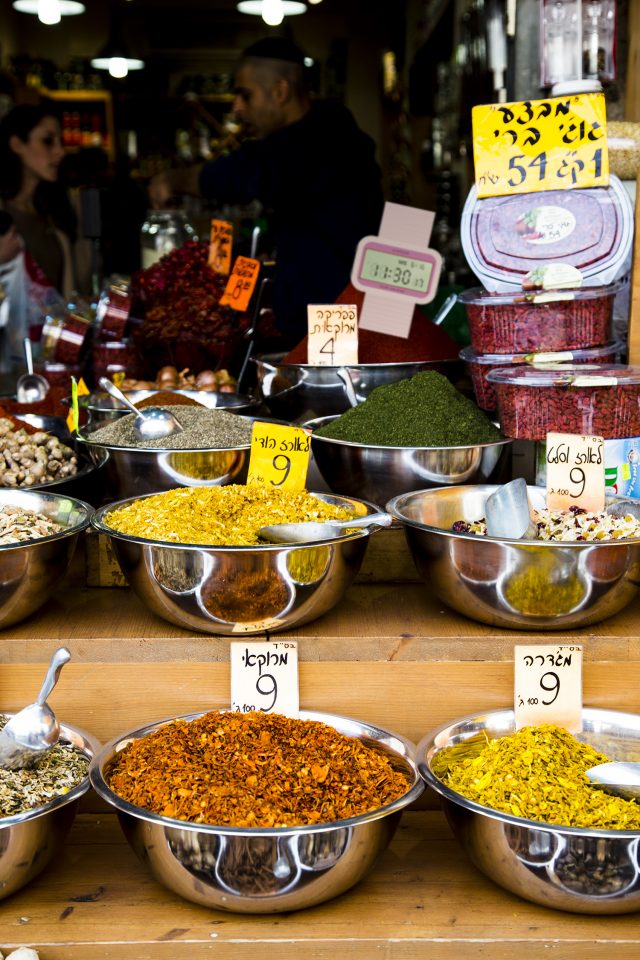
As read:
11,30
